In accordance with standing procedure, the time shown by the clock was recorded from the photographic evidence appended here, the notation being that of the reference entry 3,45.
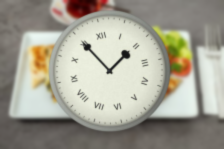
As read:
1,55
